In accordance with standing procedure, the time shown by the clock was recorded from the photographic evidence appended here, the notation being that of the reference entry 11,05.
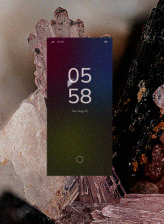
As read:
5,58
